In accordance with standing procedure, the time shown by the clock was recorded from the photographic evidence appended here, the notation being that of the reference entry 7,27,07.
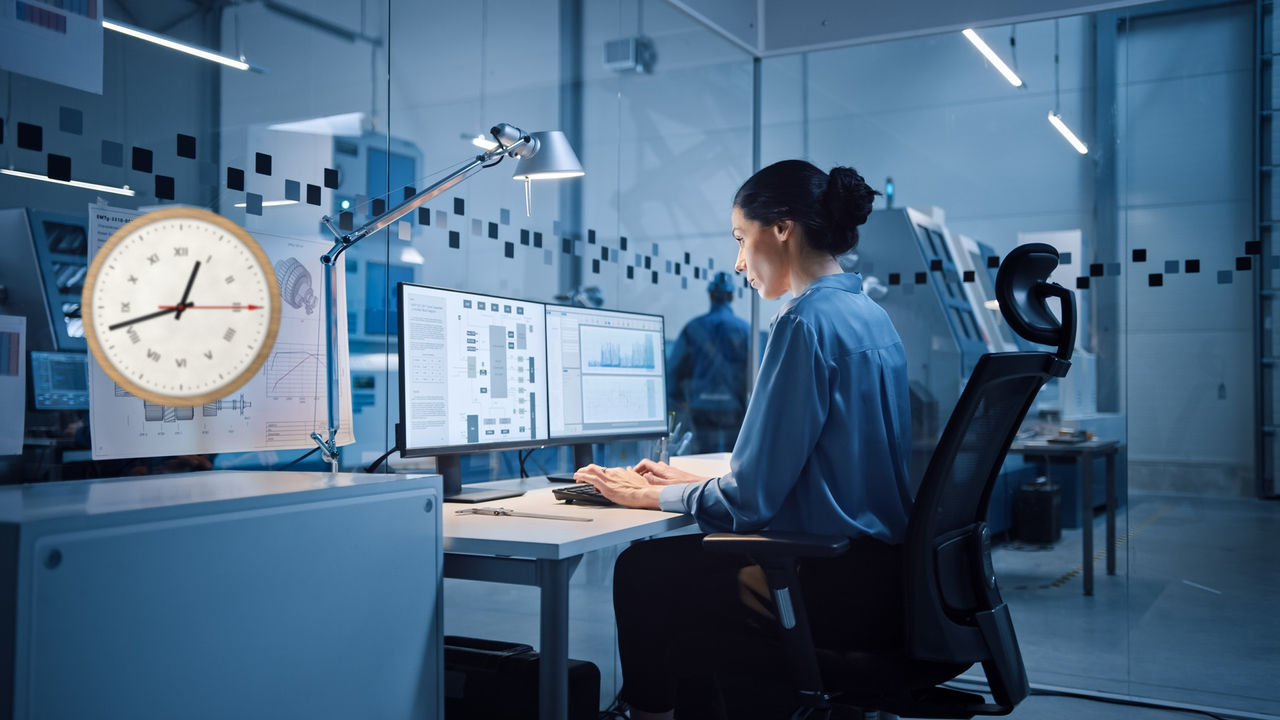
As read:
12,42,15
